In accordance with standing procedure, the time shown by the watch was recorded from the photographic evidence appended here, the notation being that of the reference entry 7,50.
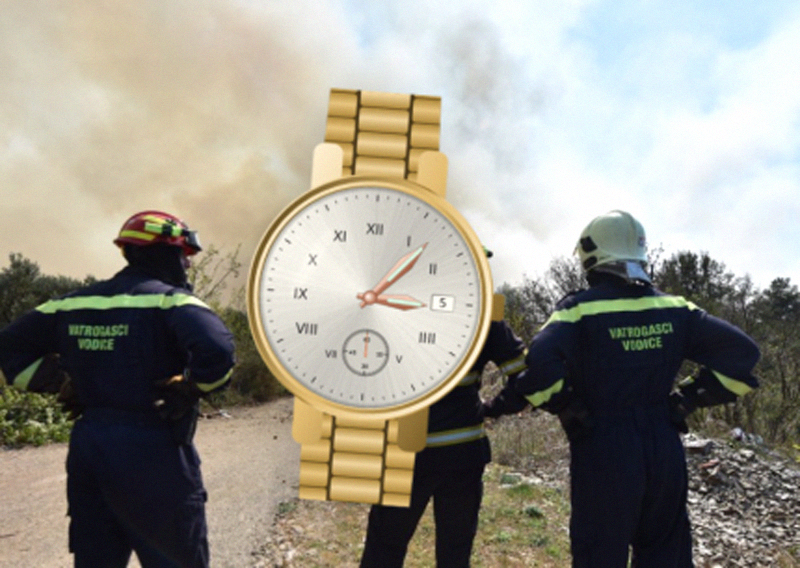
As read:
3,07
